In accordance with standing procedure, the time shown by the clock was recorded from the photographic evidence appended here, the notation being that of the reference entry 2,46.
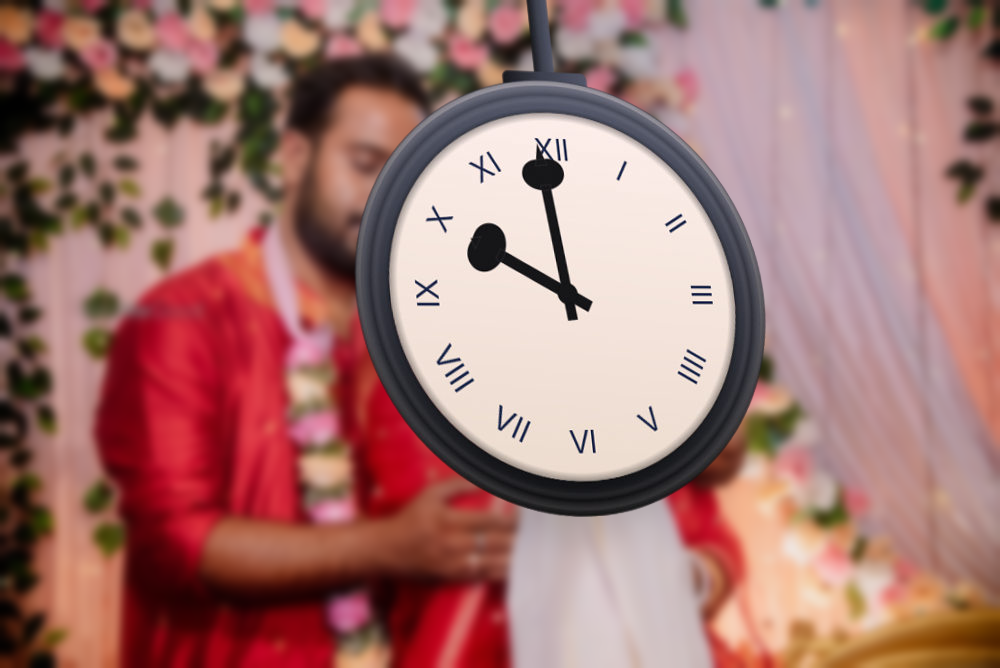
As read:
9,59
